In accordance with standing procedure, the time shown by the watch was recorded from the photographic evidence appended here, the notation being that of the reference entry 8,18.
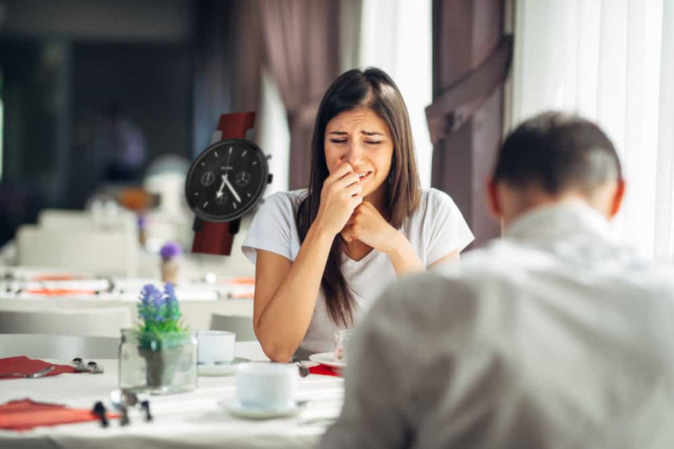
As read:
6,23
